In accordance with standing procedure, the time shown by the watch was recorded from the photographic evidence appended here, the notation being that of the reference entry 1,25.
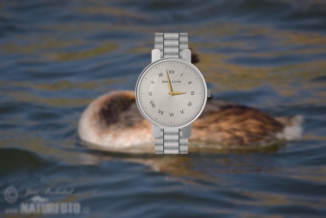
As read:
2,58
